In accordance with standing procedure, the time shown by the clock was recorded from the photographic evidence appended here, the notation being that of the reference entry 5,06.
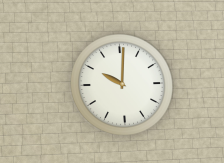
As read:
10,01
